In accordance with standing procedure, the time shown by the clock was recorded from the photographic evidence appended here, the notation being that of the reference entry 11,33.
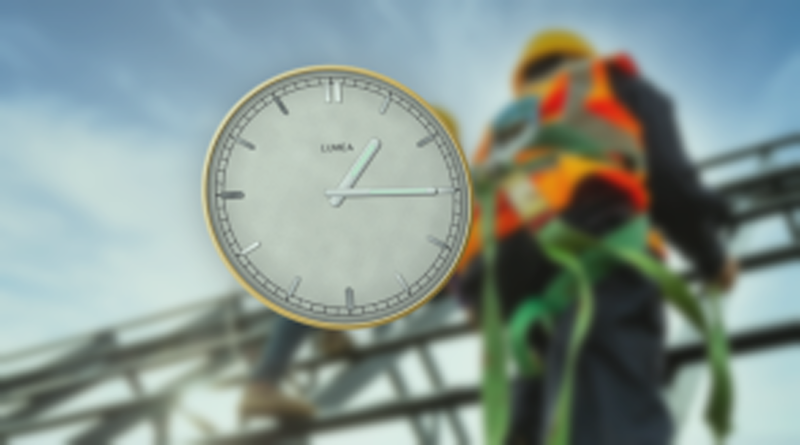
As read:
1,15
